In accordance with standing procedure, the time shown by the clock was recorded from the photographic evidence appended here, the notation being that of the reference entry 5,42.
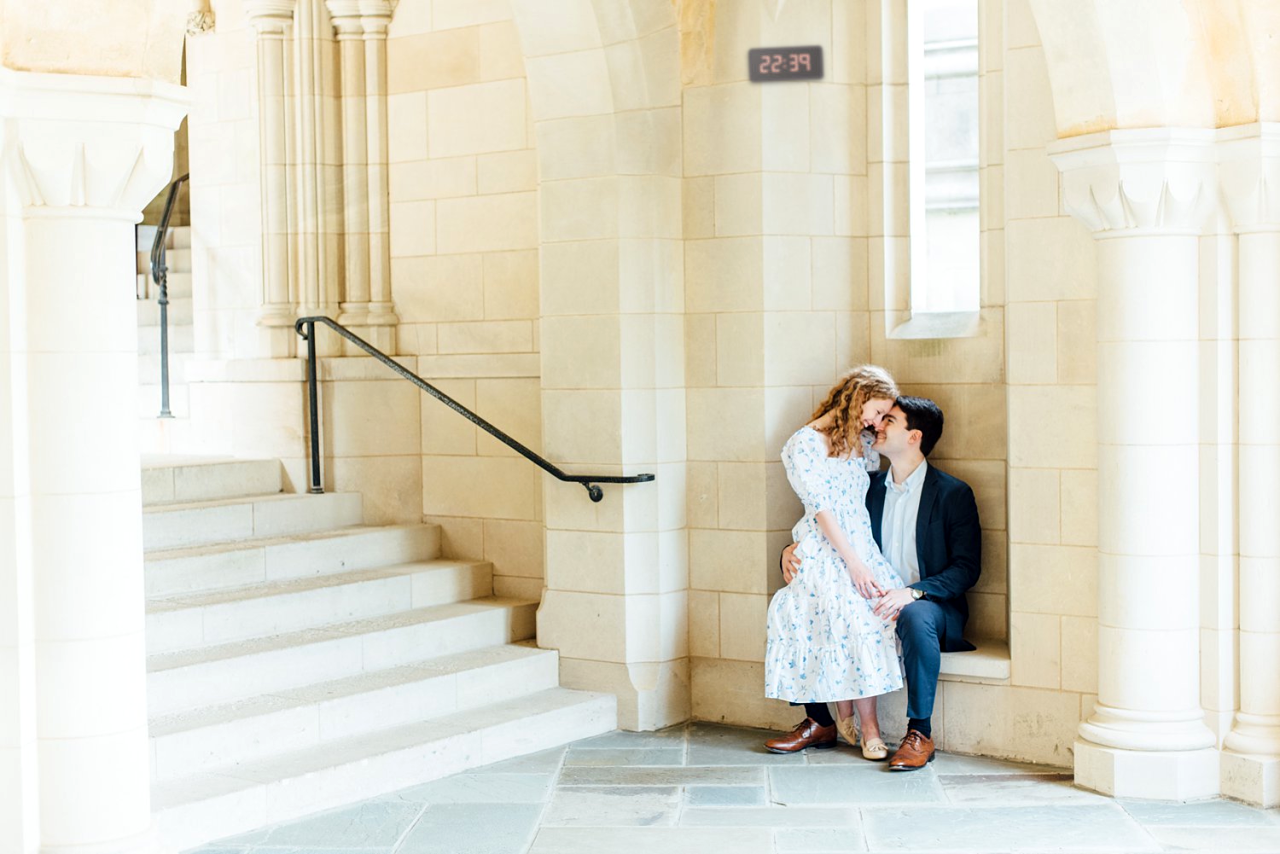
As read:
22,39
